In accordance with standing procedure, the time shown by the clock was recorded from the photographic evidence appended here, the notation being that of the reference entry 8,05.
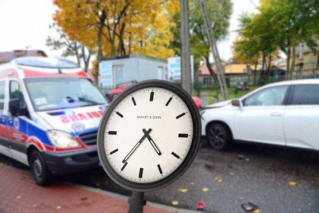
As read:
4,36
